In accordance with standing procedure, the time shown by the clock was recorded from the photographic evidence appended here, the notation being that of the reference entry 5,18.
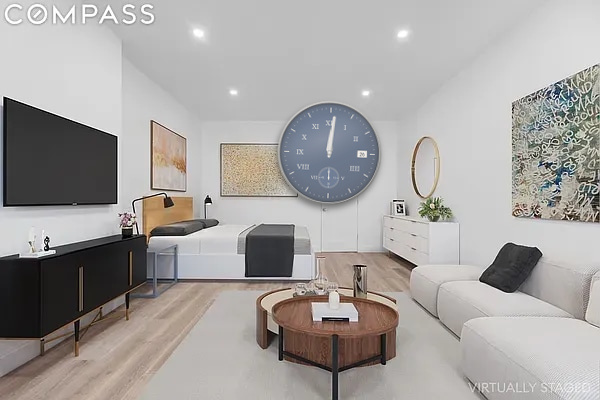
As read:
12,01
